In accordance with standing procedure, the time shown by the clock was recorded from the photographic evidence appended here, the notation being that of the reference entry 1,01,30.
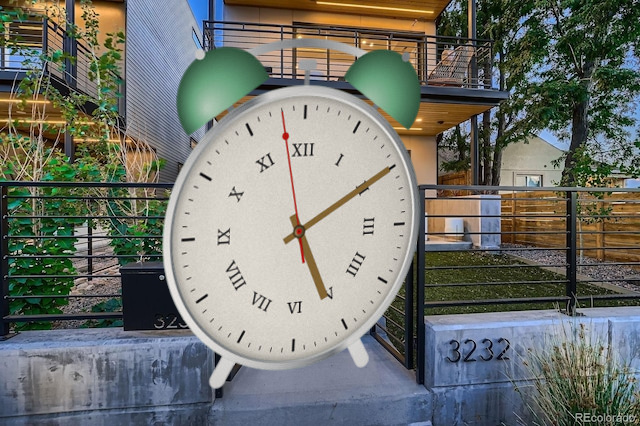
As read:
5,09,58
